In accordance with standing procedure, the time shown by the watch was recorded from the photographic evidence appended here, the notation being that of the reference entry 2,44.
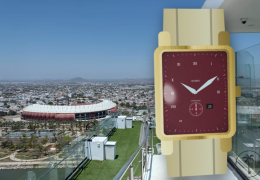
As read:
10,09
